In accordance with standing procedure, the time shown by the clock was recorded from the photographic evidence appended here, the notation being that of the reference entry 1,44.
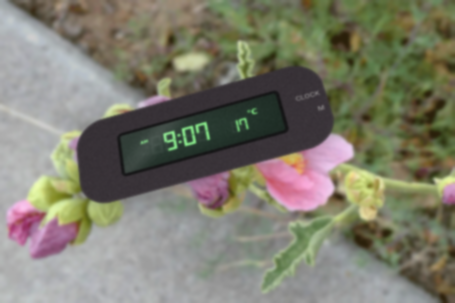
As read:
9,07
